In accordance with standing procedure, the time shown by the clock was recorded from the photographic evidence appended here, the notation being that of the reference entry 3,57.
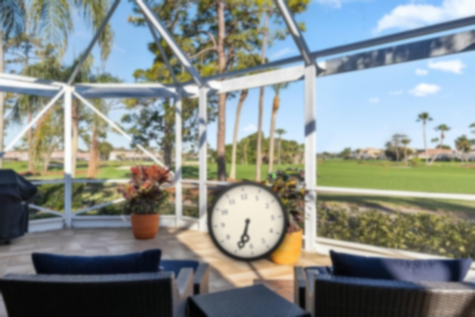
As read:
6,34
